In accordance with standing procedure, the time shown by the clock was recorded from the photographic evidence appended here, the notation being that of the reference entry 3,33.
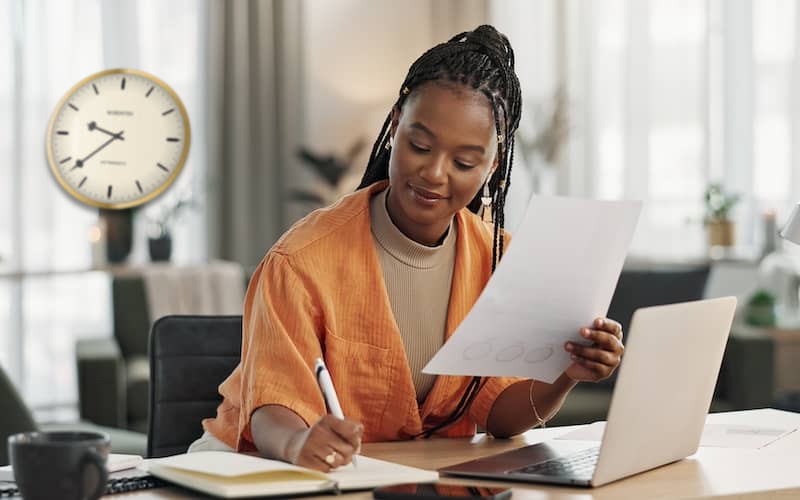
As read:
9,38
